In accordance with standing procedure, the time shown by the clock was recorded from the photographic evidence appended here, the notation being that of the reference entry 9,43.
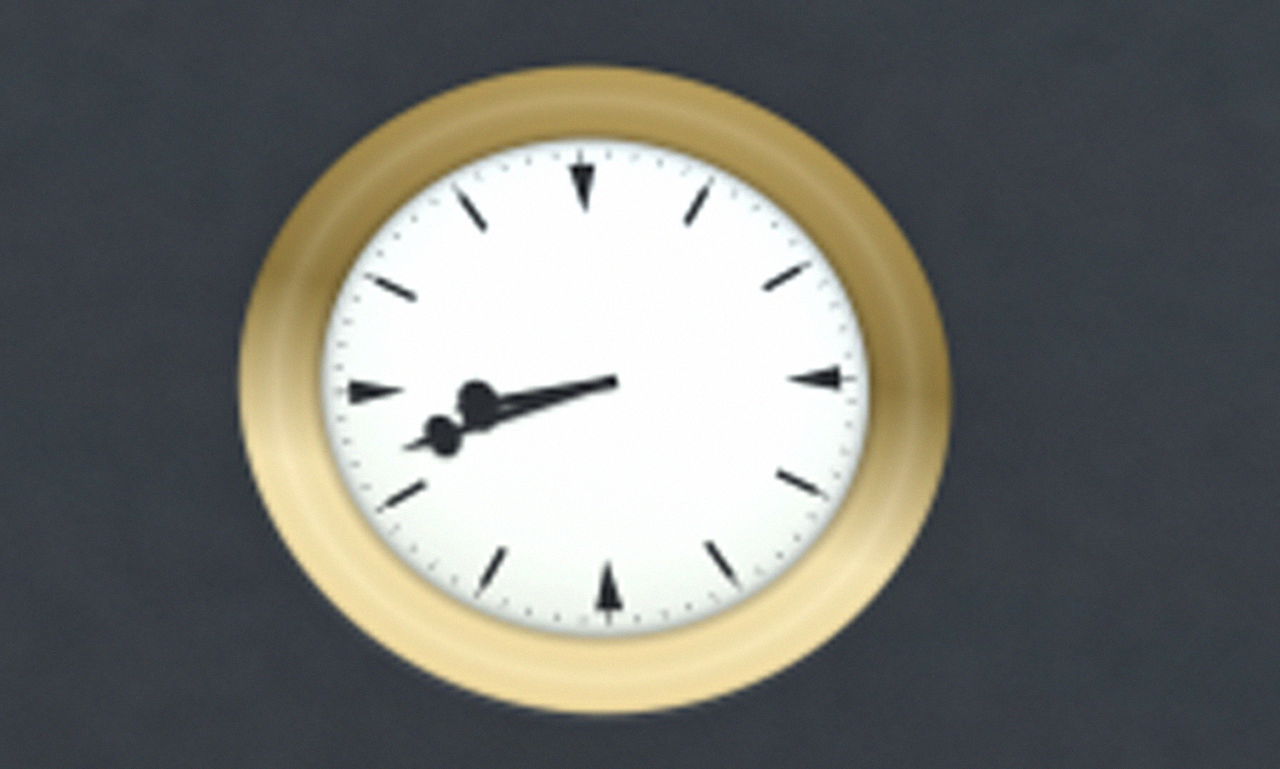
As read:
8,42
